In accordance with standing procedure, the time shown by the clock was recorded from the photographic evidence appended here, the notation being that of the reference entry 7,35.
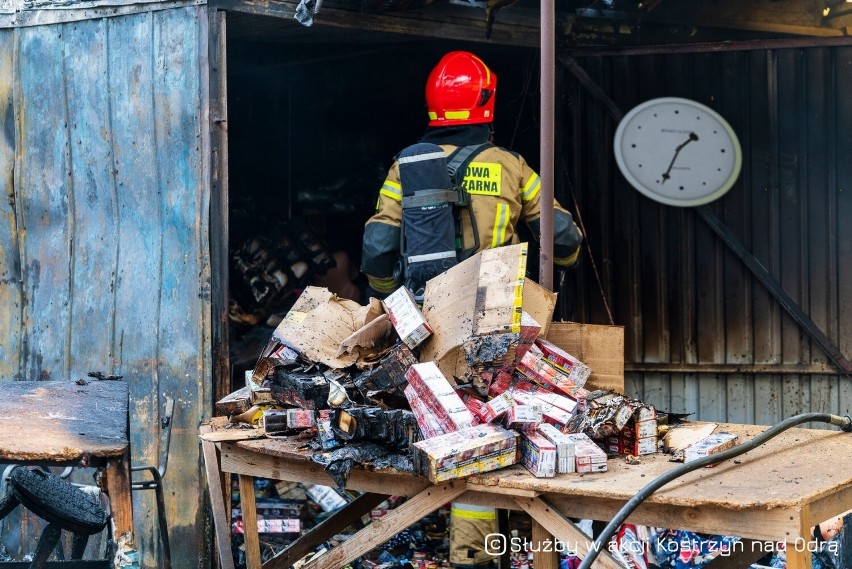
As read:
1,34
